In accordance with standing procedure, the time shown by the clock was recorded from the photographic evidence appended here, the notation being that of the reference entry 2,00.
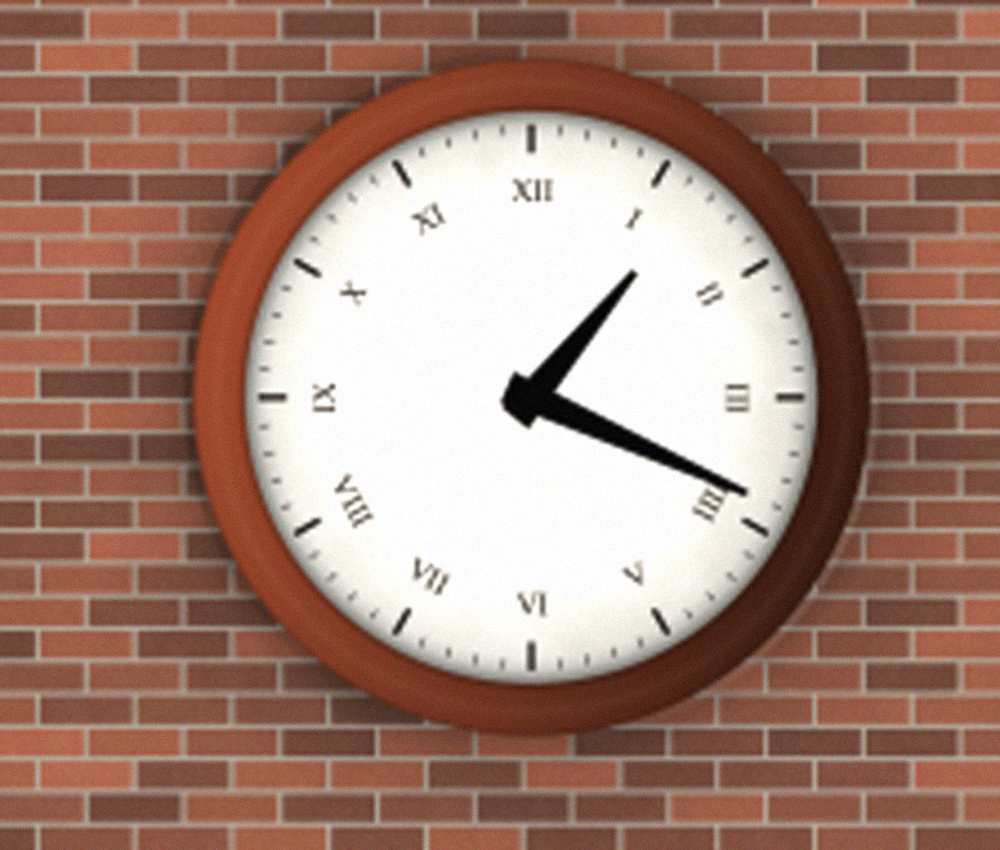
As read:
1,19
